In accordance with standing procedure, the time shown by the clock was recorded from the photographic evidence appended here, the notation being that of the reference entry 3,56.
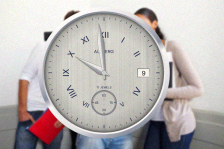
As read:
9,59
